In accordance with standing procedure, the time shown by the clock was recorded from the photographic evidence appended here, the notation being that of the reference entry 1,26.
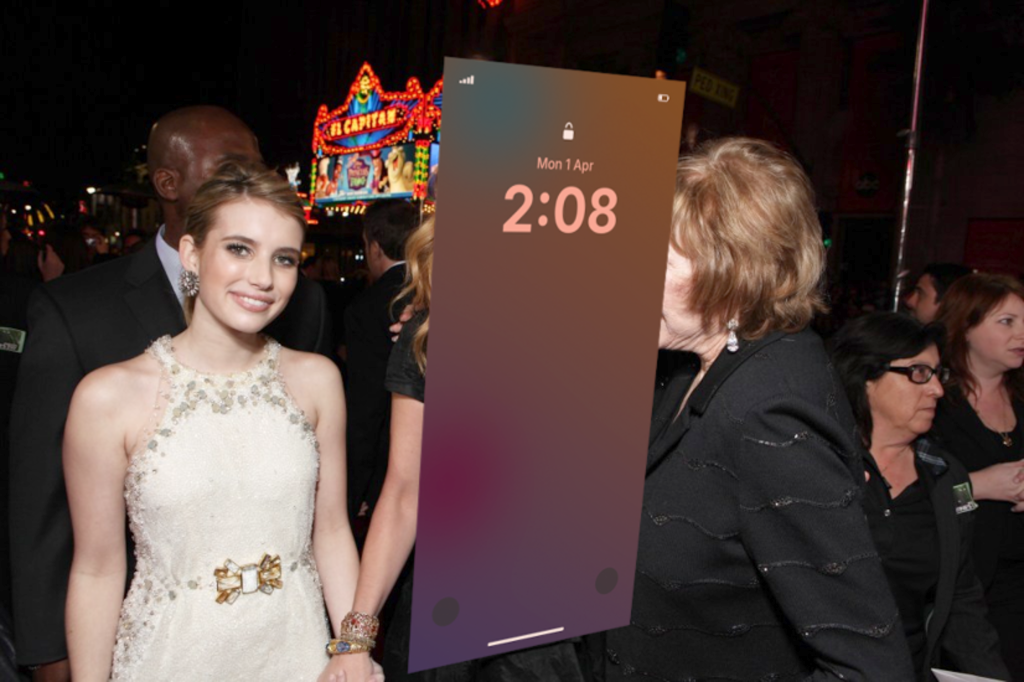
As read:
2,08
